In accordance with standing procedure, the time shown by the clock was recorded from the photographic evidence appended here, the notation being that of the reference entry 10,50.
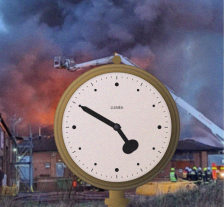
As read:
4,50
